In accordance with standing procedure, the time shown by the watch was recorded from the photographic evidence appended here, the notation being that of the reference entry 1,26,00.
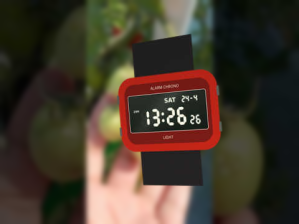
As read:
13,26,26
